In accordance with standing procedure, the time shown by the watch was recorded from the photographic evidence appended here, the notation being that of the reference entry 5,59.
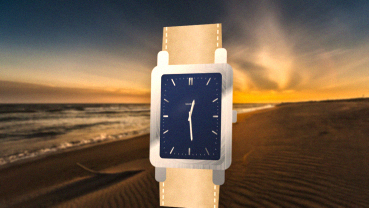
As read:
12,29
